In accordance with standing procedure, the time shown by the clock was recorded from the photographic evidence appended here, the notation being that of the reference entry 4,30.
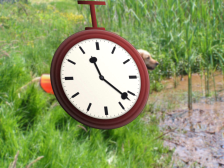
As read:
11,22
